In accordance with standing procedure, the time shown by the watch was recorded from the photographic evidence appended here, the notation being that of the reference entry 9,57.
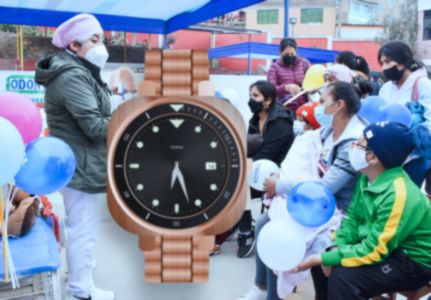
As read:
6,27
